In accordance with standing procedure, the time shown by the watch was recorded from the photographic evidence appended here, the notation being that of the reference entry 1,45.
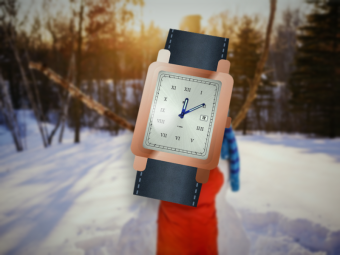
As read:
12,09
